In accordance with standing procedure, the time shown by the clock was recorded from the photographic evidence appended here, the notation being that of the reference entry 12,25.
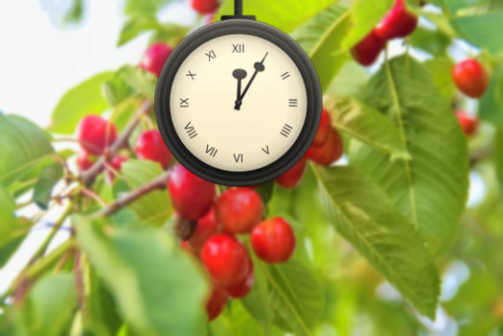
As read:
12,05
